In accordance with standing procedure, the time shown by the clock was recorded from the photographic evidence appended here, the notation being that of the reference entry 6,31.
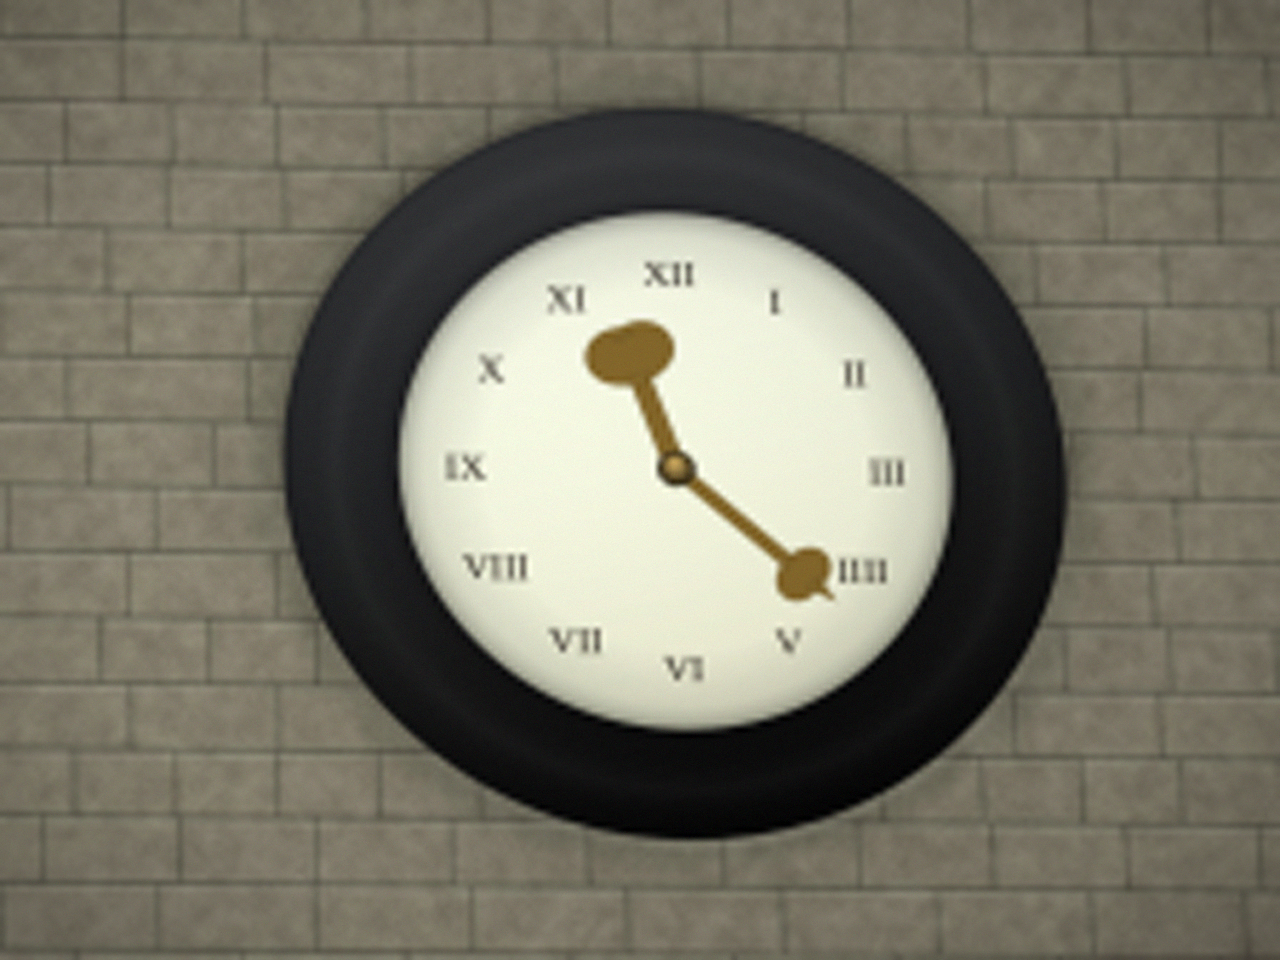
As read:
11,22
